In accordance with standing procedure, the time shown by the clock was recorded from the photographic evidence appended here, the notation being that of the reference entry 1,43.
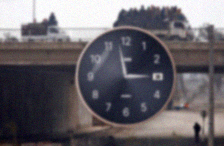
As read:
2,58
